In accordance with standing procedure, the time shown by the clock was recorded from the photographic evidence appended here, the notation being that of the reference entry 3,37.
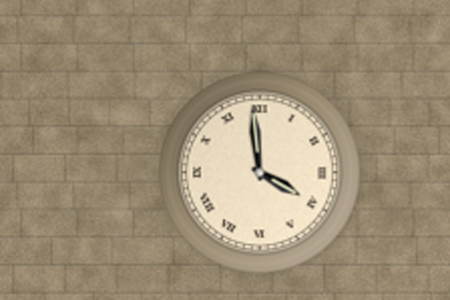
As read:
3,59
